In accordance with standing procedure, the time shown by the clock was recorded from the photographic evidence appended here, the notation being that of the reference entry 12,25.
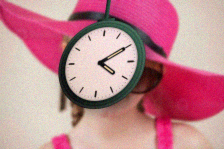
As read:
4,10
